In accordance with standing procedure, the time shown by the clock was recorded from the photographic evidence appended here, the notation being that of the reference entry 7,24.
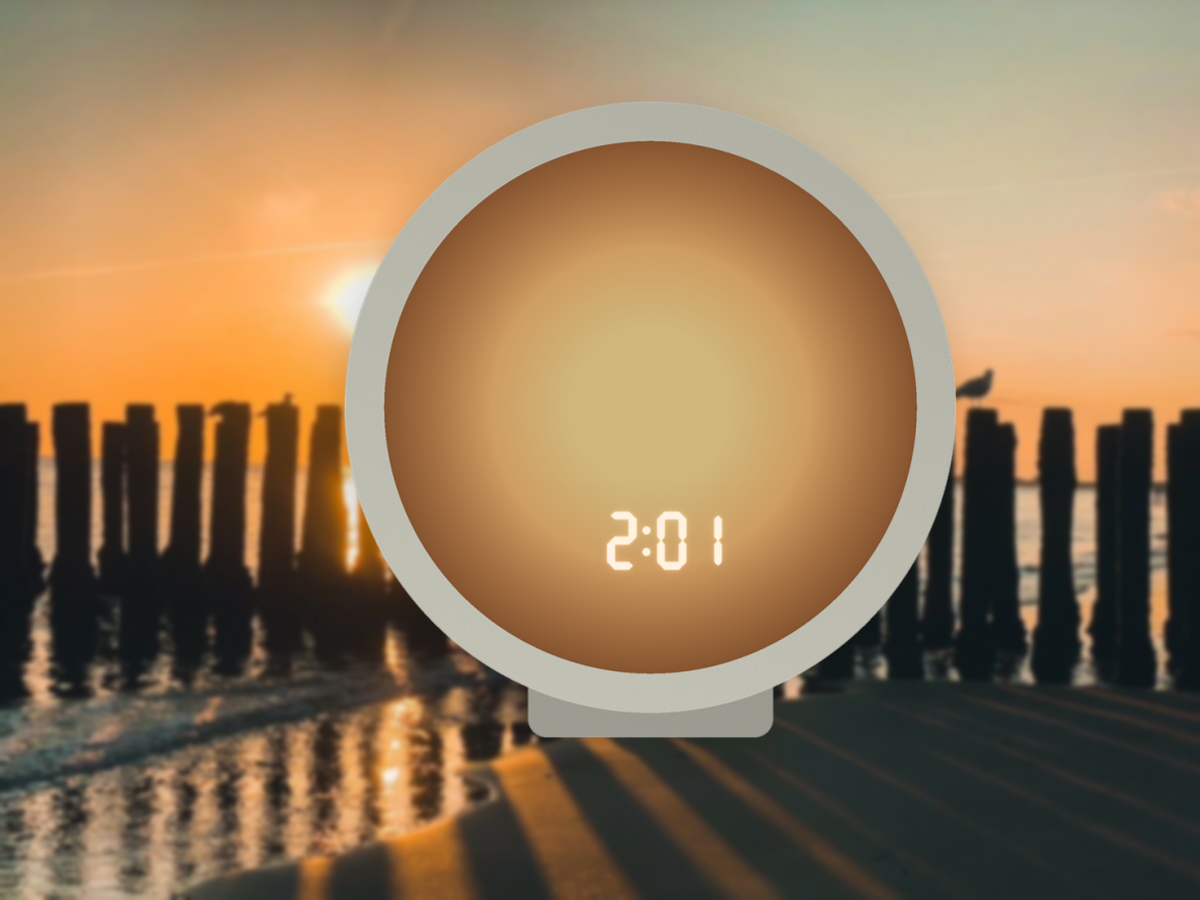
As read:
2,01
